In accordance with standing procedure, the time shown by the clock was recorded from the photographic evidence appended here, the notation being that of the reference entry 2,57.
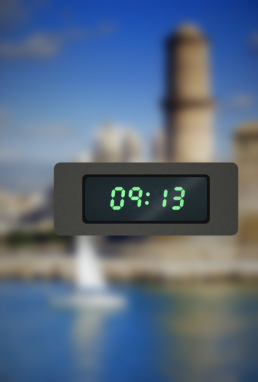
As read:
9,13
